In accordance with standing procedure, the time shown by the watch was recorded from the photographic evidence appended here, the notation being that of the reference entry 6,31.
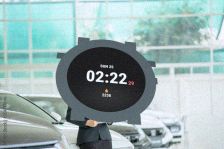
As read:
2,22
